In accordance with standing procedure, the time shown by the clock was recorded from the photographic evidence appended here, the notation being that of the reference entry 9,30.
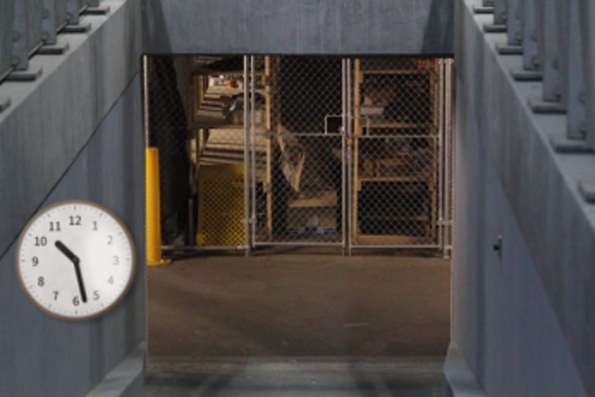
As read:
10,28
